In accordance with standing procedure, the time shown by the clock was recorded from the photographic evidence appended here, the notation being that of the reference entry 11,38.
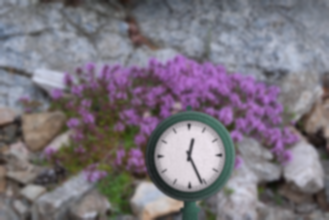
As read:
12,26
